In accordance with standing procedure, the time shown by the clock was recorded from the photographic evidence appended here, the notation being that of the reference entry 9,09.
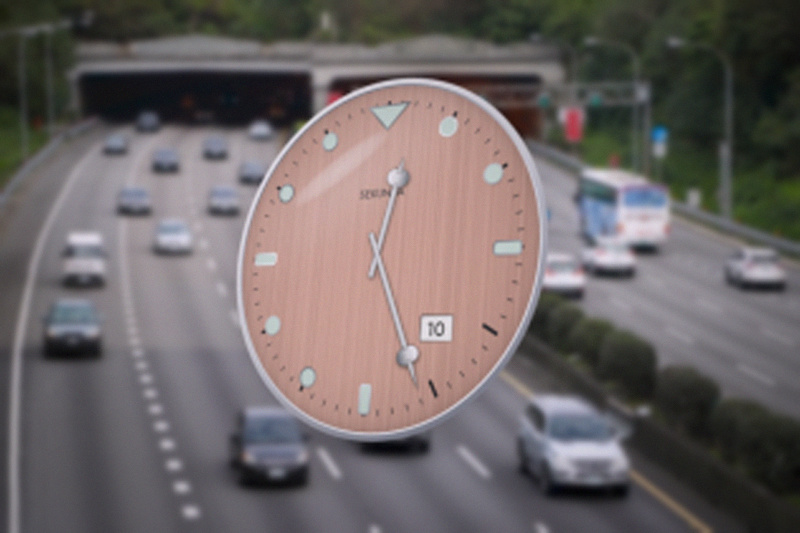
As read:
12,26
